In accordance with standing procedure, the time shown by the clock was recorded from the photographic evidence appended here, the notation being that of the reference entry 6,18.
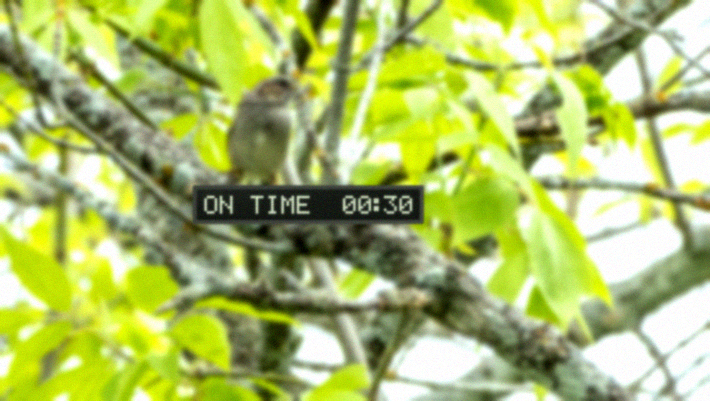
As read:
0,30
